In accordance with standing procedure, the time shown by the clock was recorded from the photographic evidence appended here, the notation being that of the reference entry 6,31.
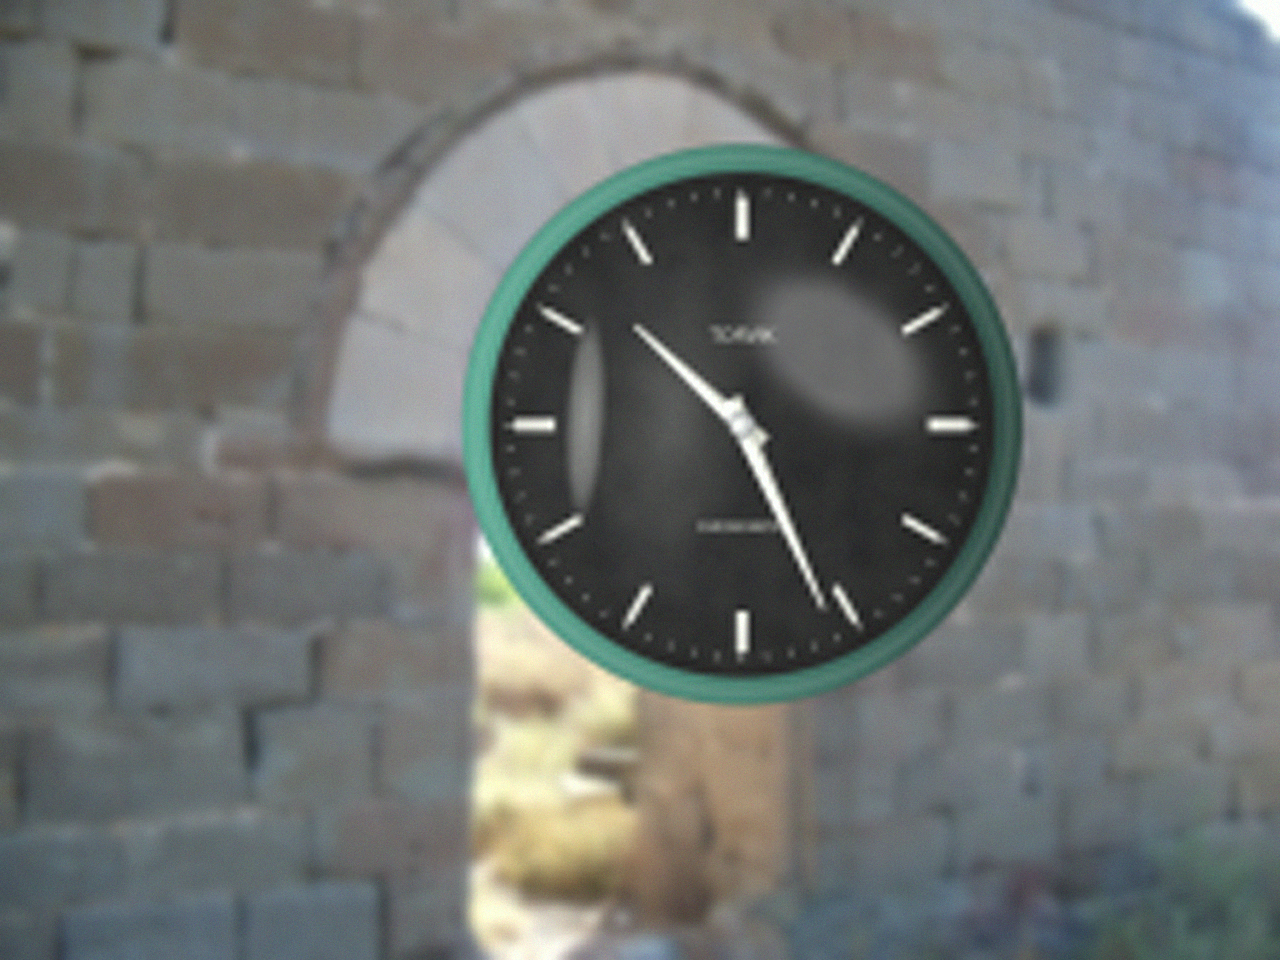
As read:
10,26
